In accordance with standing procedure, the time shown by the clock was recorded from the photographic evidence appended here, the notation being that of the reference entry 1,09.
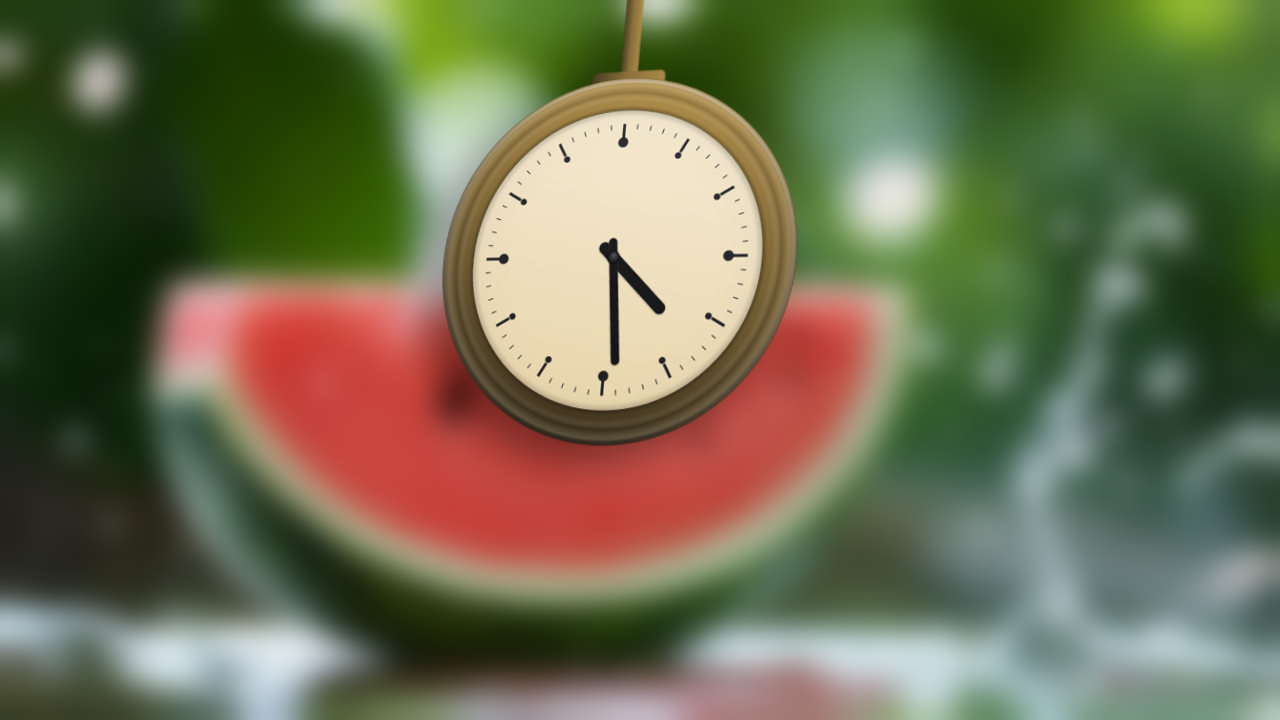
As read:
4,29
